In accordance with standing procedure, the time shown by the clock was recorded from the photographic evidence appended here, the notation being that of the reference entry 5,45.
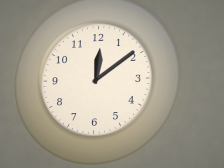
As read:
12,09
